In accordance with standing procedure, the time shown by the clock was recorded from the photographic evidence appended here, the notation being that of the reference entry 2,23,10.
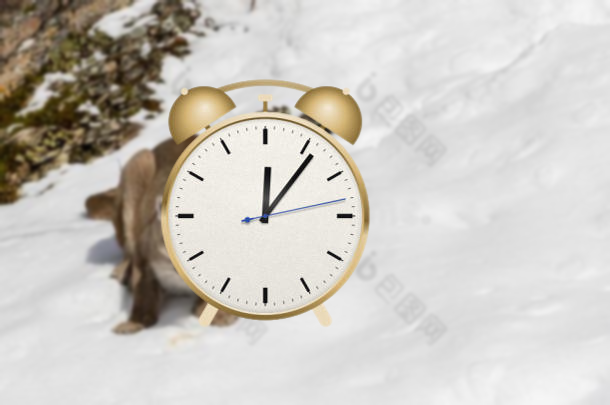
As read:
12,06,13
